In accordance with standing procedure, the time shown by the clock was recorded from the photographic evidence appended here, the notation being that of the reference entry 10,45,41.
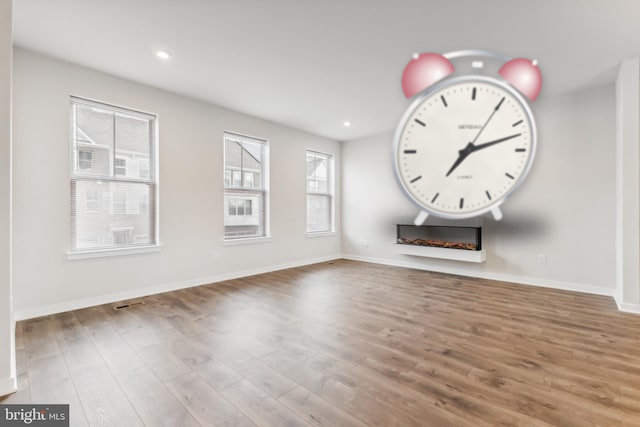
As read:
7,12,05
